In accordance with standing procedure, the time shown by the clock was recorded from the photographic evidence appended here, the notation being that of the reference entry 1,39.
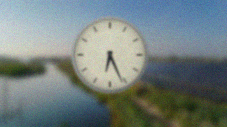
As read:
6,26
